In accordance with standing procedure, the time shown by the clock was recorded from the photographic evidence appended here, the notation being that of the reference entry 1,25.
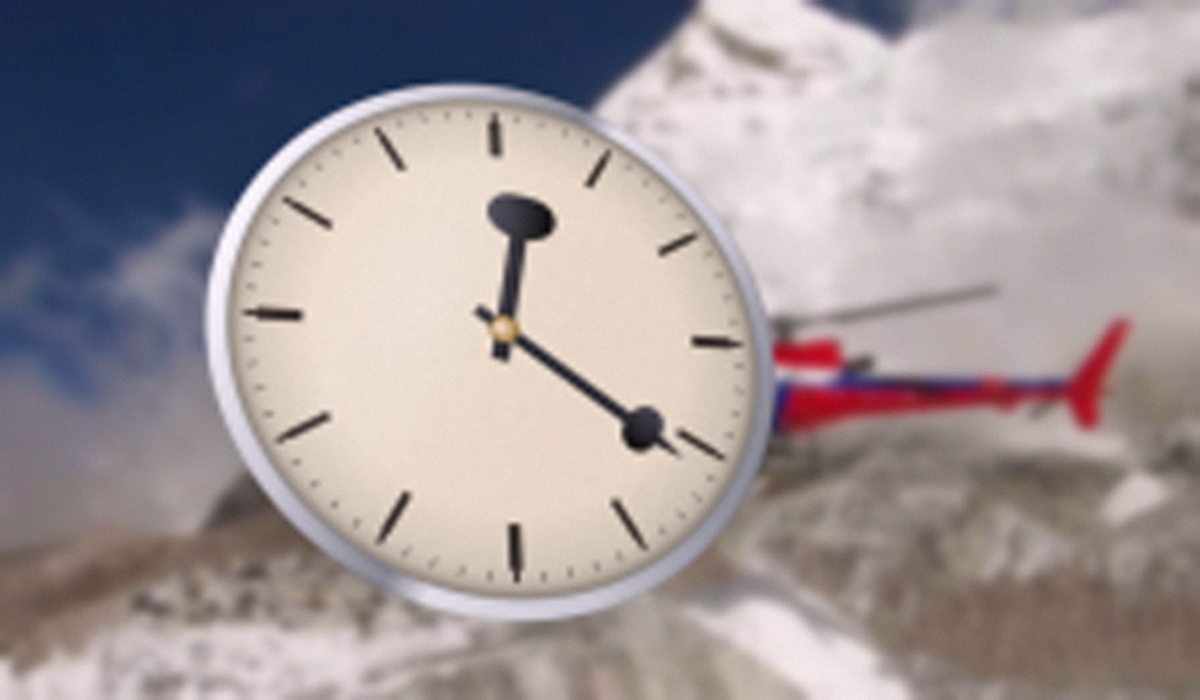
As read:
12,21
